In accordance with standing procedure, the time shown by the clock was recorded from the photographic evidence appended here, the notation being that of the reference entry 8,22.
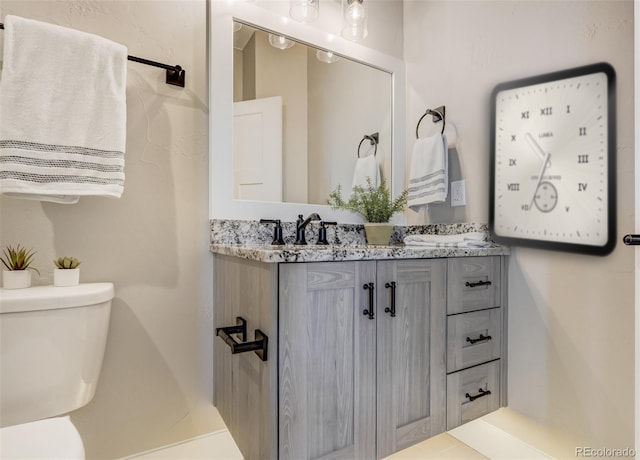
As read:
10,34
